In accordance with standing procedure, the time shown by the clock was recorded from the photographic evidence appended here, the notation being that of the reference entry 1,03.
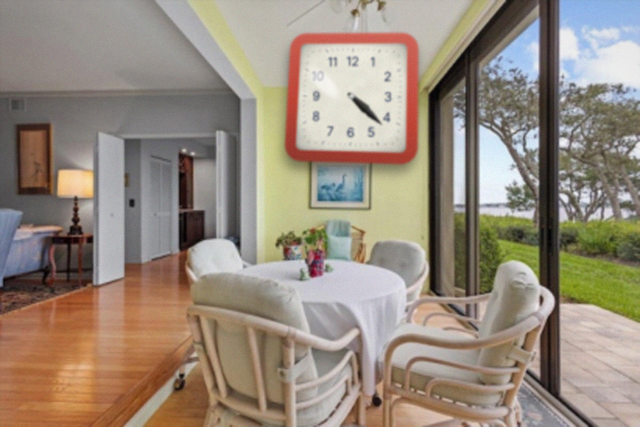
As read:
4,22
